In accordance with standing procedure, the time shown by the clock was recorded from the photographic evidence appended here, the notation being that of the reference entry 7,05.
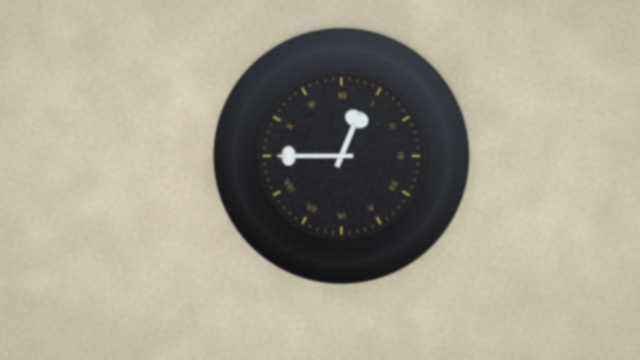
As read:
12,45
